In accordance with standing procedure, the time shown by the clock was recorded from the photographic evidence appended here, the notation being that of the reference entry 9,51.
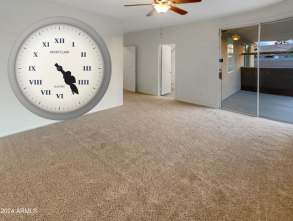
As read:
4,24
